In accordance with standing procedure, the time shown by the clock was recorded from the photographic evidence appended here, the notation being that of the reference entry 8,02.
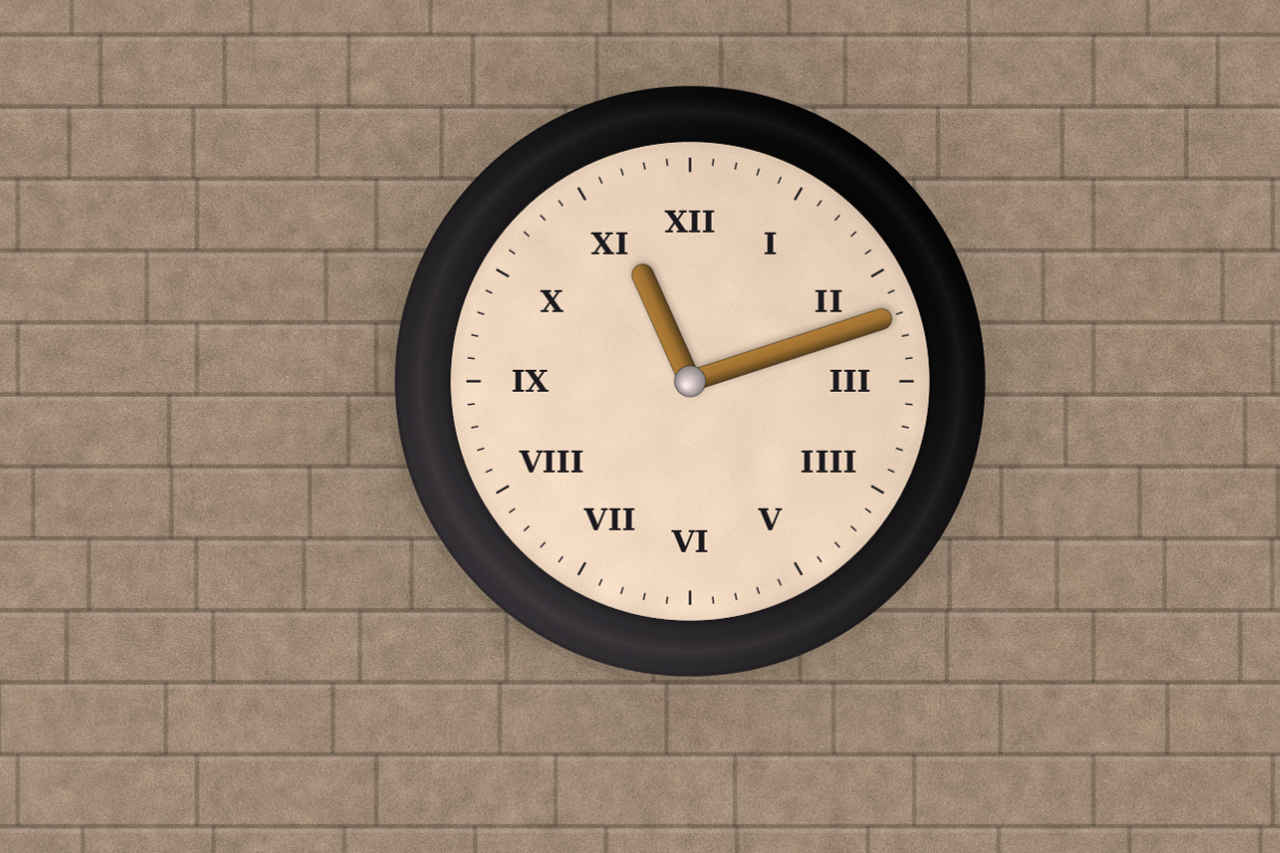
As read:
11,12
